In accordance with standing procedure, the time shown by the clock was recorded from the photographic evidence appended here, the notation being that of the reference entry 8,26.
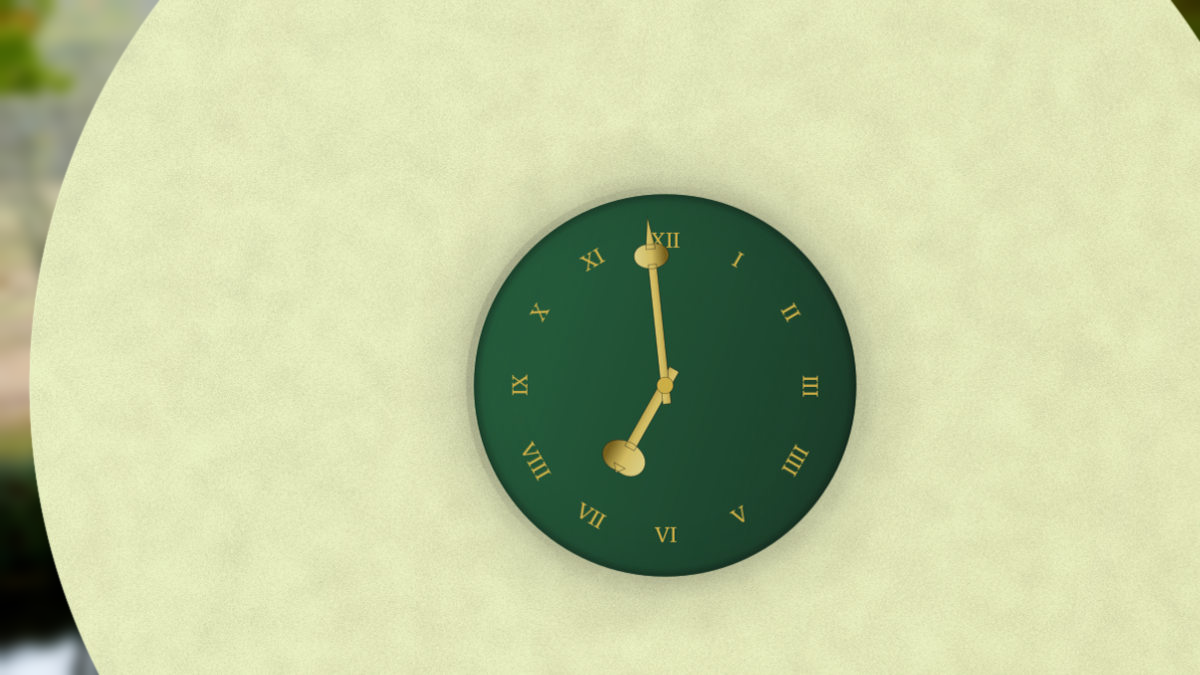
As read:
6,59
